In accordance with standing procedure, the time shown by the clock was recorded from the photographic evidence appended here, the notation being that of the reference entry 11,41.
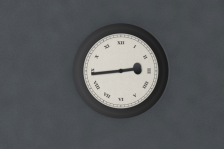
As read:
2,44
